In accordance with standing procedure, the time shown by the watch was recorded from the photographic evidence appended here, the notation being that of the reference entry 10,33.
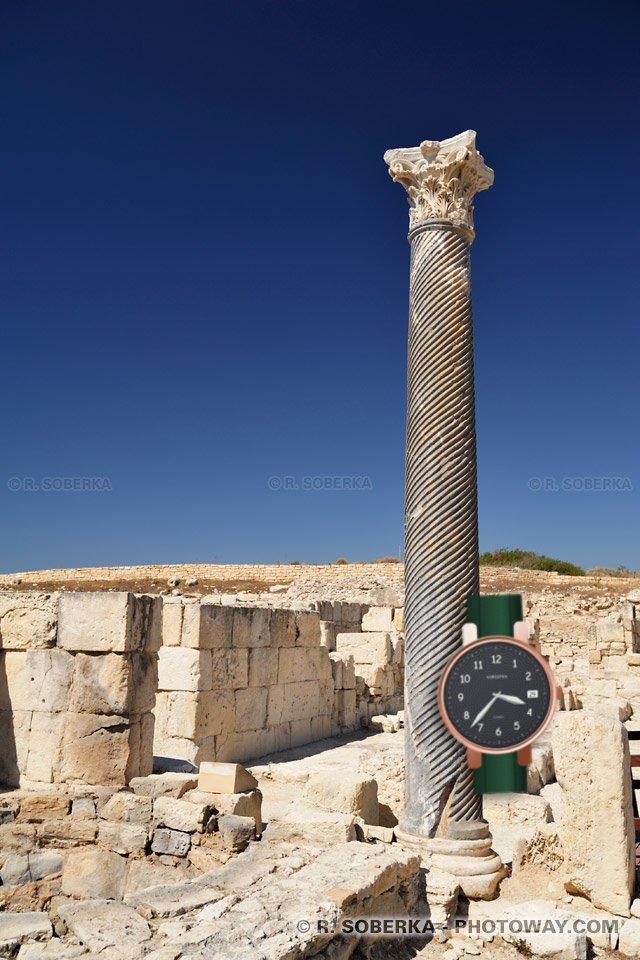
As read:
3,37
